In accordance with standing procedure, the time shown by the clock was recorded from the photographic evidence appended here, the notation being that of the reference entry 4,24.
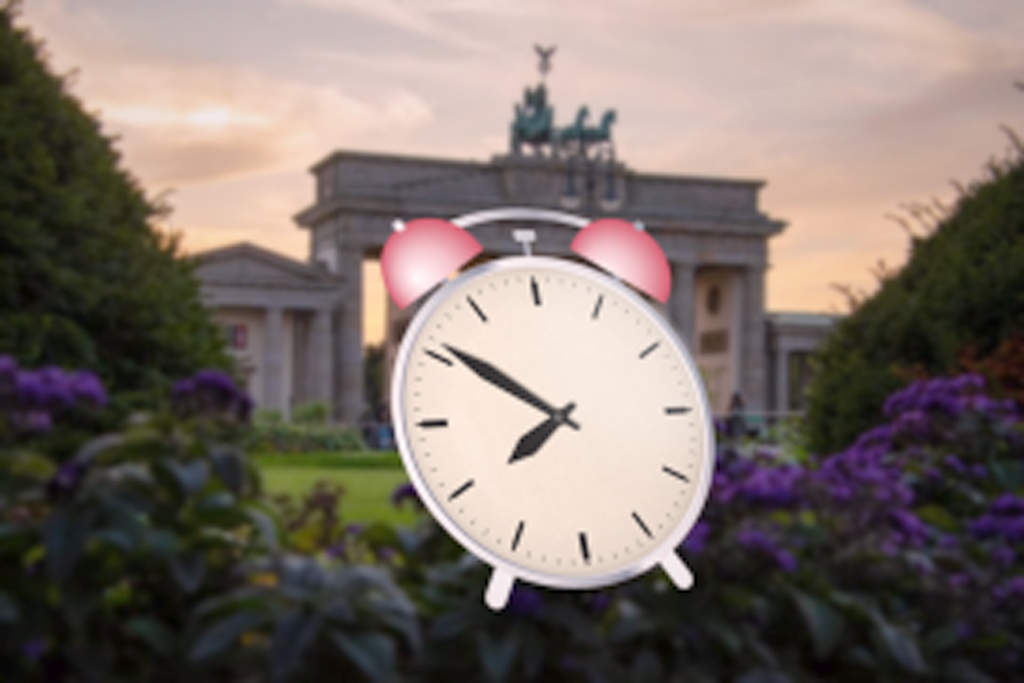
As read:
7,51
